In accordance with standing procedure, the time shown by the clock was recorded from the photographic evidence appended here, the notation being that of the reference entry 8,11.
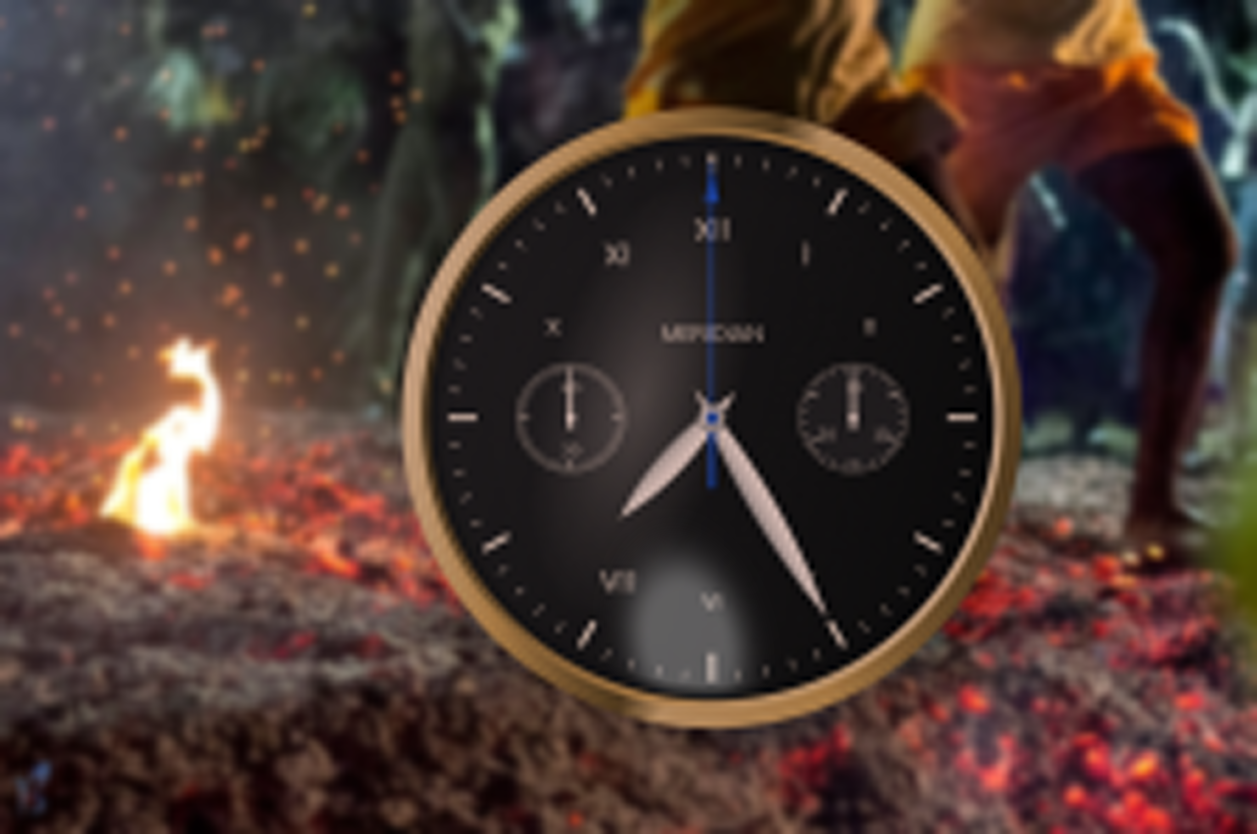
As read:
7,25
